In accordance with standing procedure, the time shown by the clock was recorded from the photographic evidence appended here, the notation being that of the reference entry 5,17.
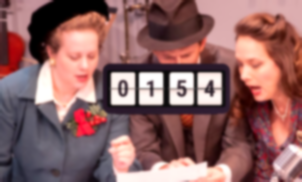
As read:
1,54
